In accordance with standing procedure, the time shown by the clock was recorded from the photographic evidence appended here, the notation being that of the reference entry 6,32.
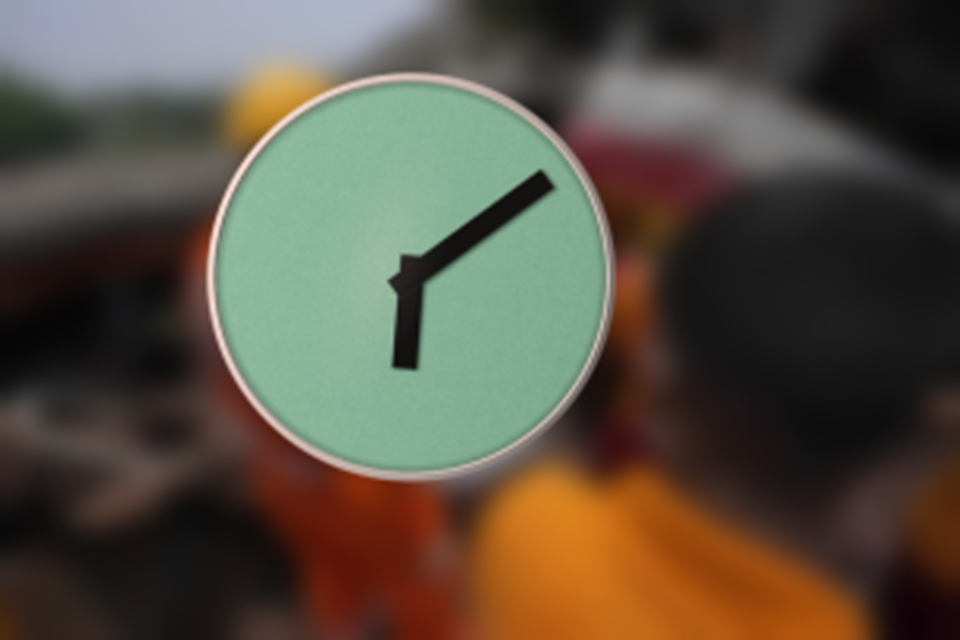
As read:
6,09
